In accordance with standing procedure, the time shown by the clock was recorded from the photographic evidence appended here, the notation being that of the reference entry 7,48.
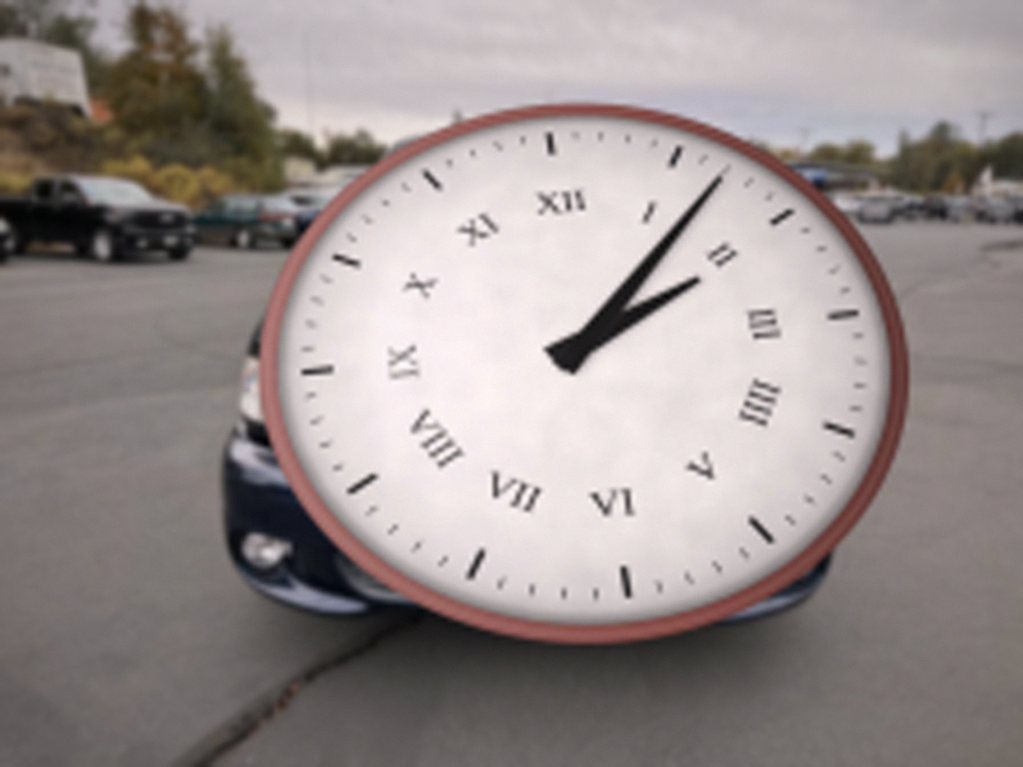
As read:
2,07
